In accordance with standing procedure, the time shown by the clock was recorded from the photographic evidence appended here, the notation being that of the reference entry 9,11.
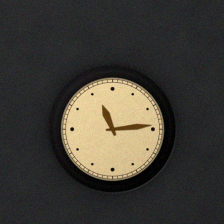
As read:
11,14
